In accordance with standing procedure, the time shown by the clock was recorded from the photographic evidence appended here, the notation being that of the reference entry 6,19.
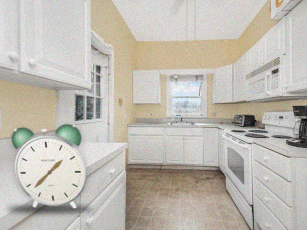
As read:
1,38
